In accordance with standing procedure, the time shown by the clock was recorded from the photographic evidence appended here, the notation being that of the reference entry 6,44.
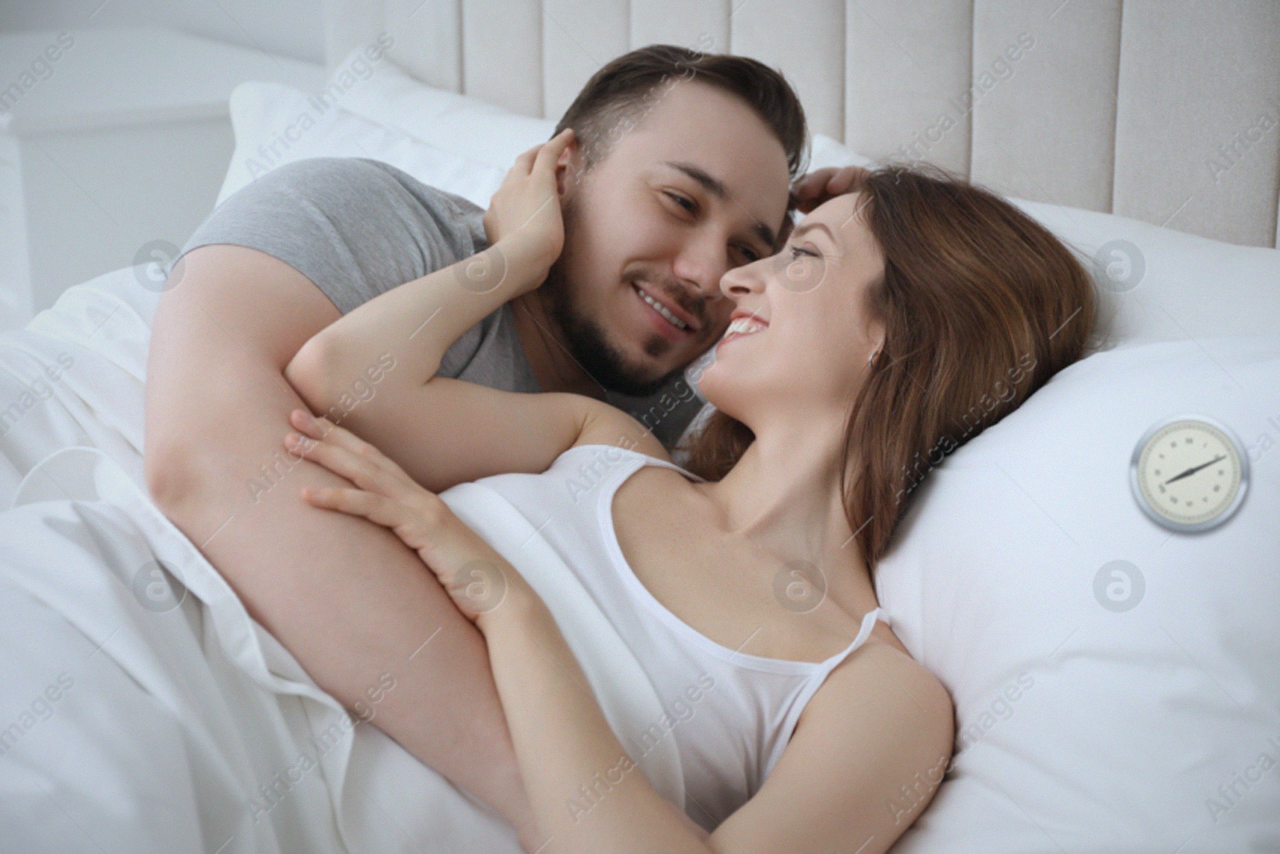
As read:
8,11
